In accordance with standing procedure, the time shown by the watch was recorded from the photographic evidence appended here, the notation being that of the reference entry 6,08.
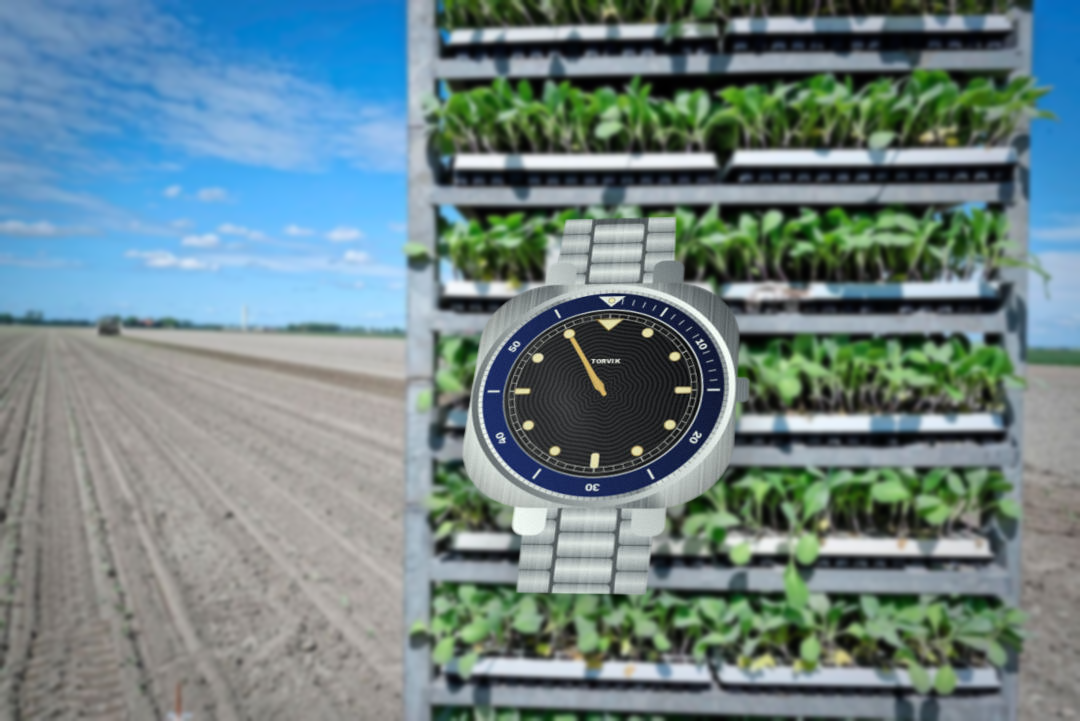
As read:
10,55
